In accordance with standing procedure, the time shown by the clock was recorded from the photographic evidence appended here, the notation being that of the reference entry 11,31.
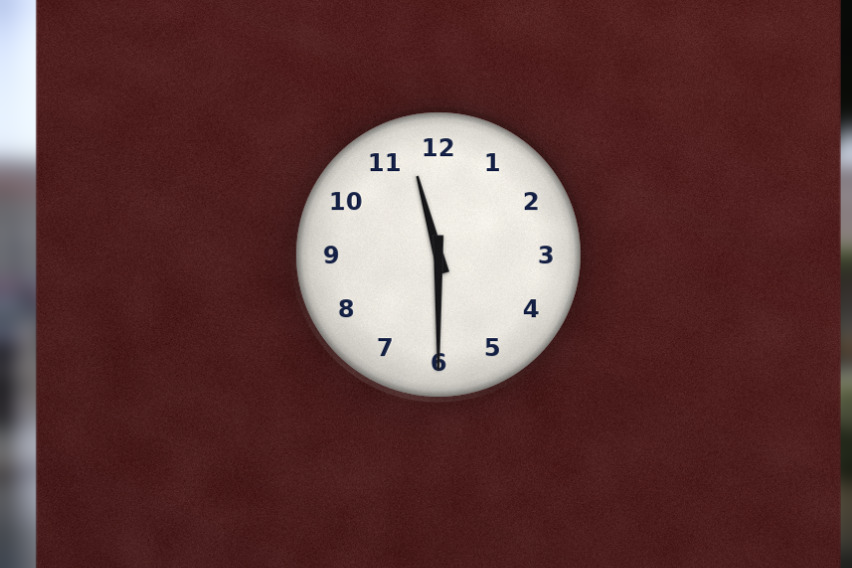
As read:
11,30
